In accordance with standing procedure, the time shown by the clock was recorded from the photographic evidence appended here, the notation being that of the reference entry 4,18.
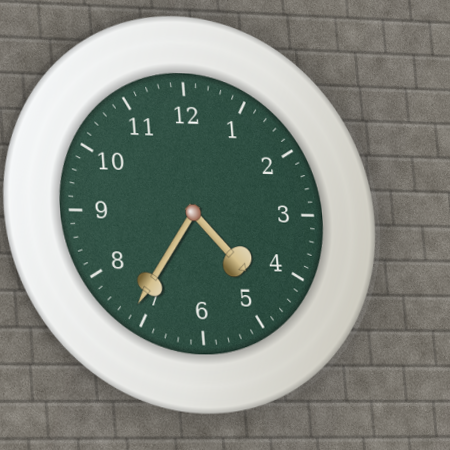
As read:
4,36
